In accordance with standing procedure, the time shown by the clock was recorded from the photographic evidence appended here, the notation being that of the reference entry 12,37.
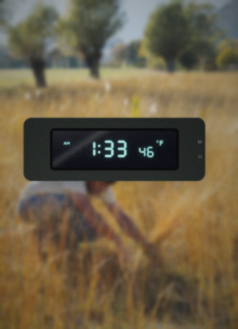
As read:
1,33
